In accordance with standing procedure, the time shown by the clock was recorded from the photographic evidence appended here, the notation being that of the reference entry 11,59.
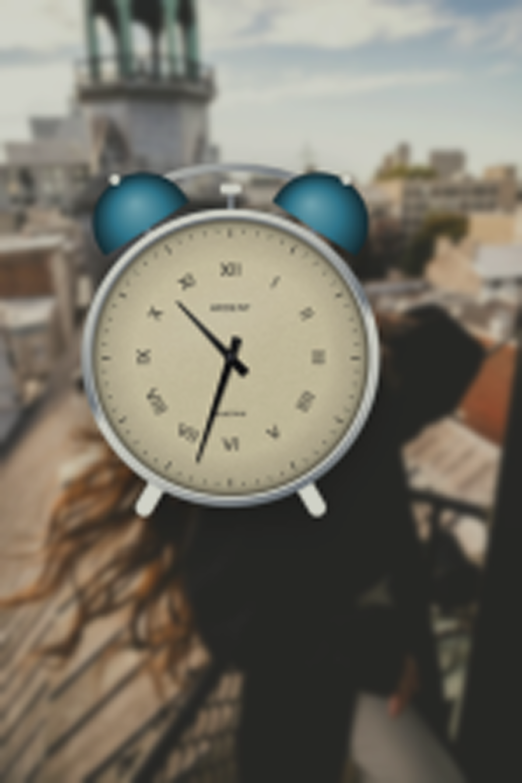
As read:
10,33
